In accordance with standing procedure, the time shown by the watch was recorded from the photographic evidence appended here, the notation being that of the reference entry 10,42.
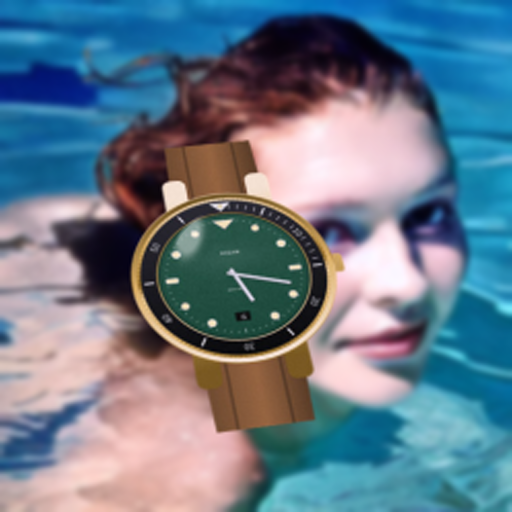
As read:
5,18
